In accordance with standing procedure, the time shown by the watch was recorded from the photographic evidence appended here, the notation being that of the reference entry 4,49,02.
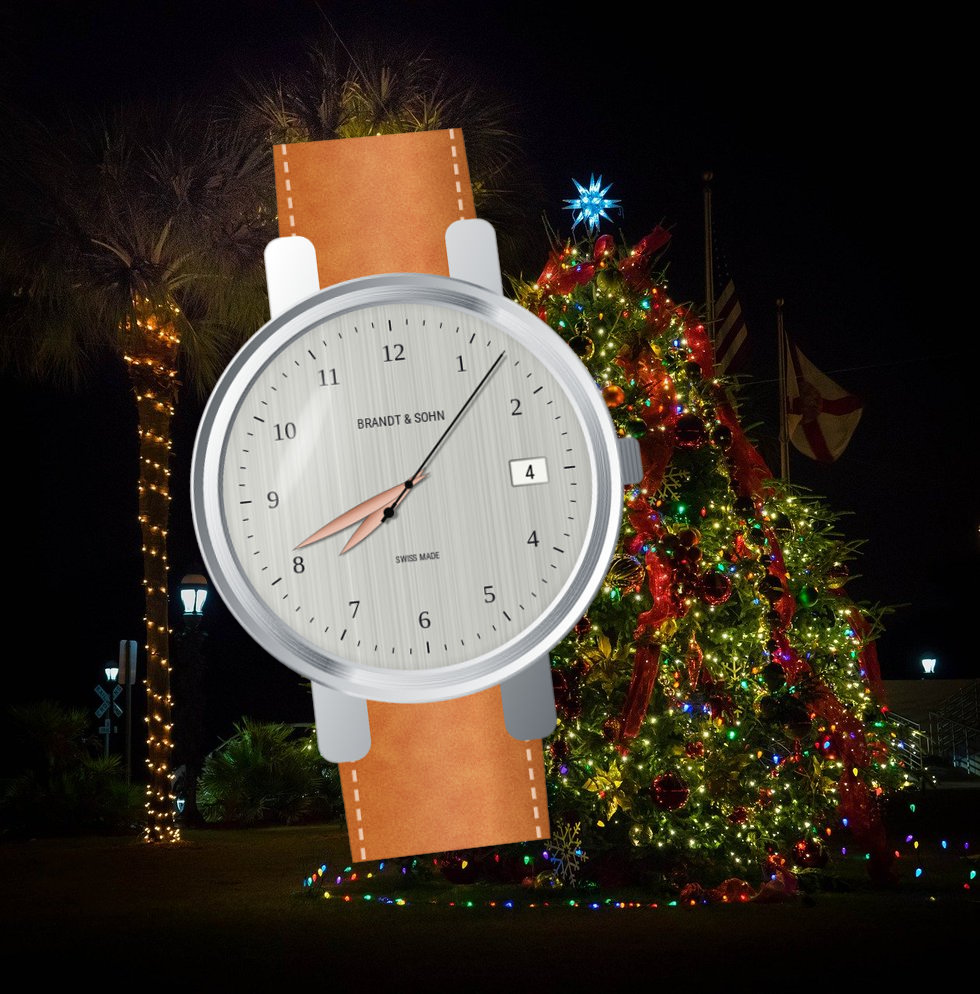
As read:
7,41,07
